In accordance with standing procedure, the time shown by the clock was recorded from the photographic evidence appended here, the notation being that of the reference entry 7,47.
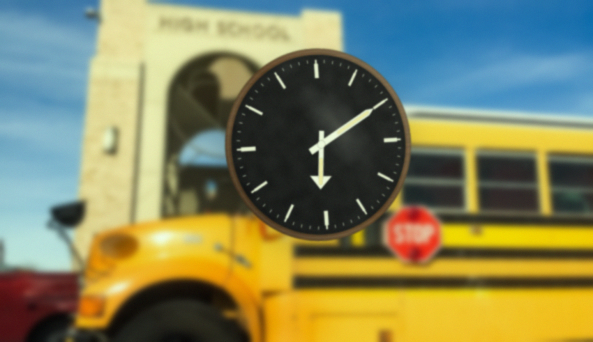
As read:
6,10
